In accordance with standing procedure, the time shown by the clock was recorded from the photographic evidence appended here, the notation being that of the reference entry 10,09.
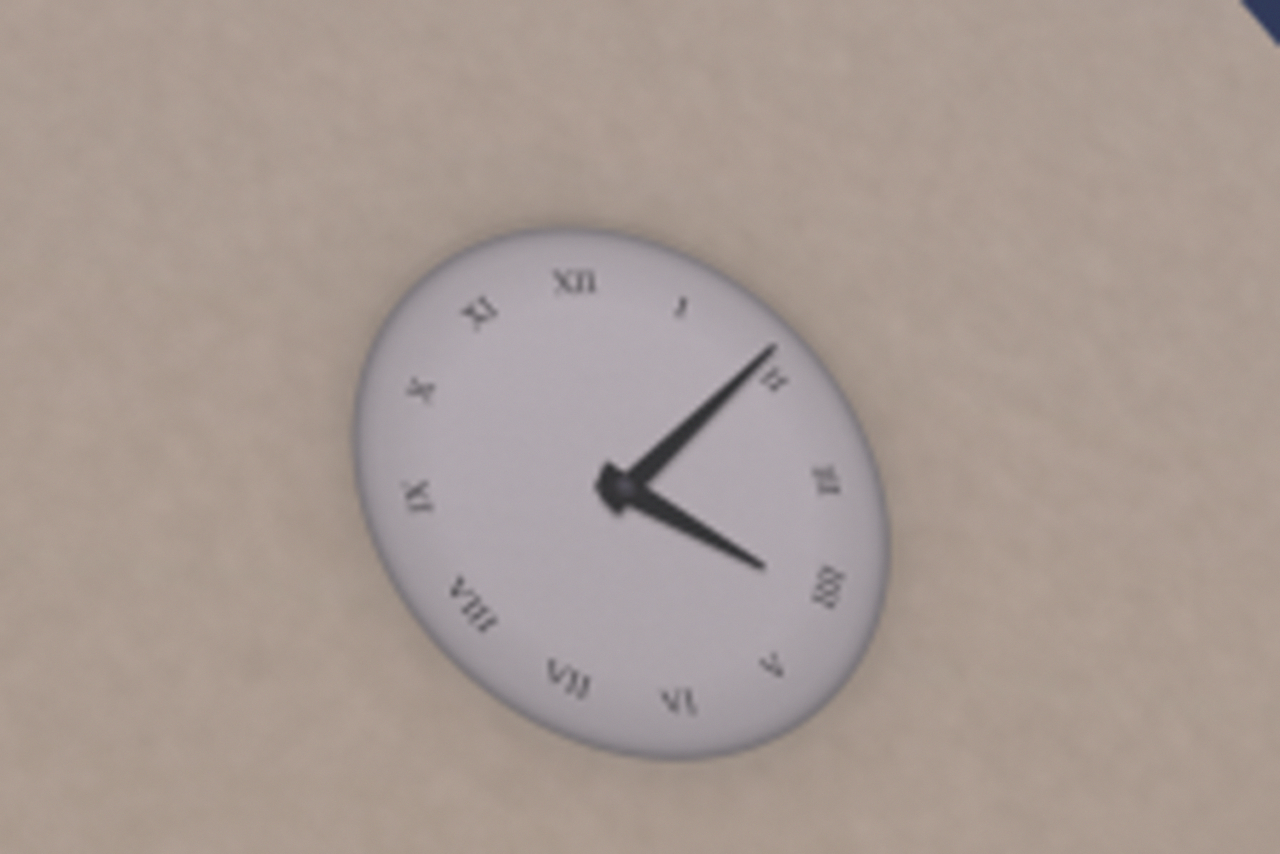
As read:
4,09
